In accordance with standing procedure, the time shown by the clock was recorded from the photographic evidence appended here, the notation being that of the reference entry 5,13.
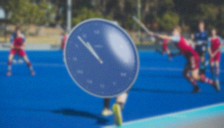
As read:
10,53
